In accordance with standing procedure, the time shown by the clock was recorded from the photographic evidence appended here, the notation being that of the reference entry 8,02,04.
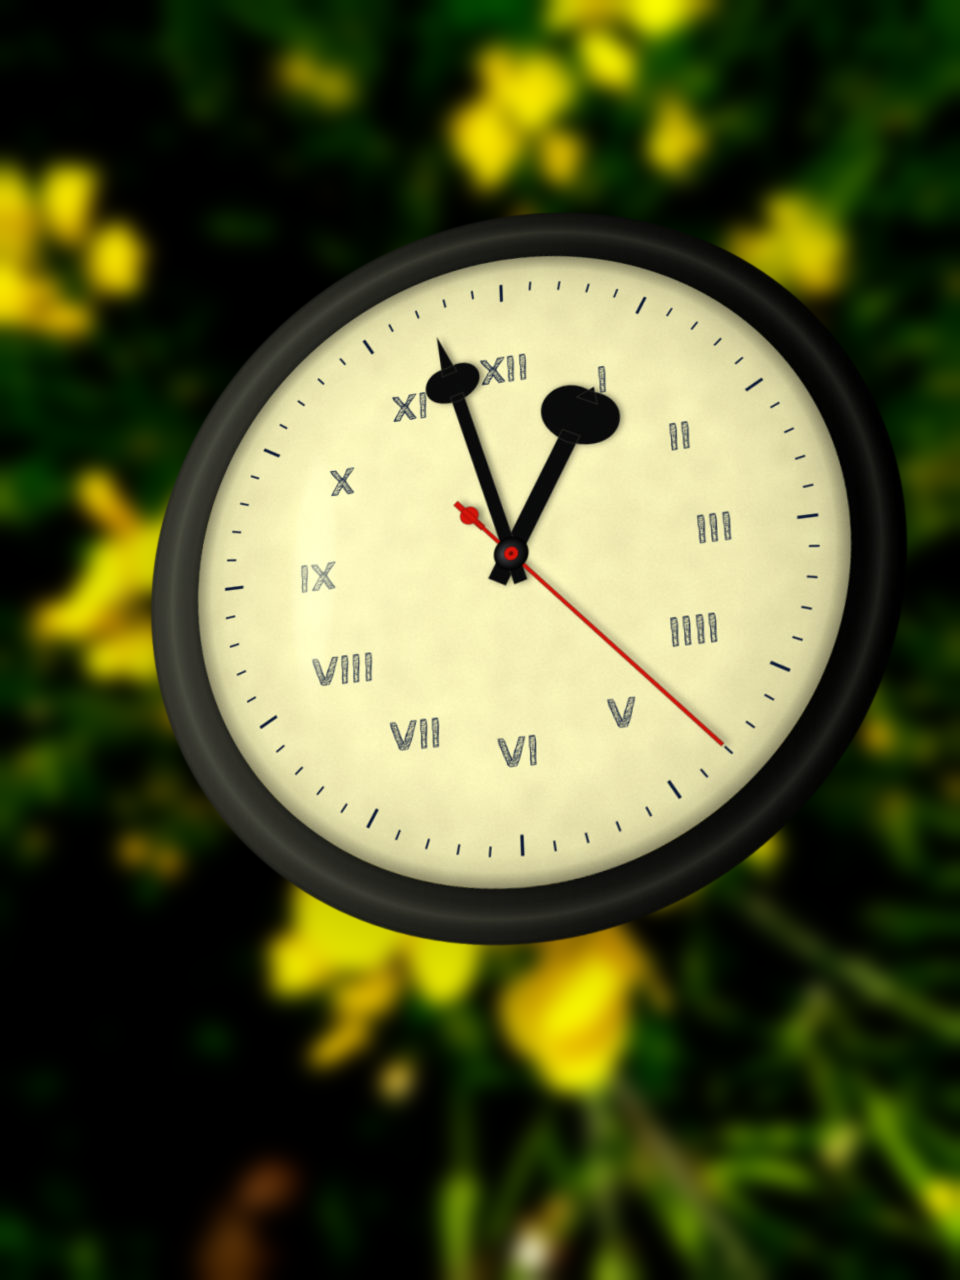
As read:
12,57,23
